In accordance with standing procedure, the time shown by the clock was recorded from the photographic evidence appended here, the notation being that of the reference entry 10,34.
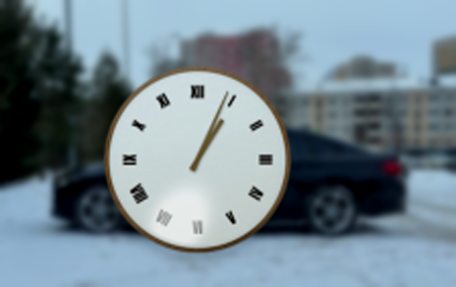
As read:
1,04
